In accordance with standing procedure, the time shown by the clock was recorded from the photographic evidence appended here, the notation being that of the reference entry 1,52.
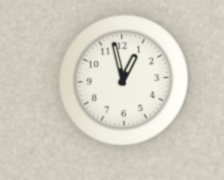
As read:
12,58
